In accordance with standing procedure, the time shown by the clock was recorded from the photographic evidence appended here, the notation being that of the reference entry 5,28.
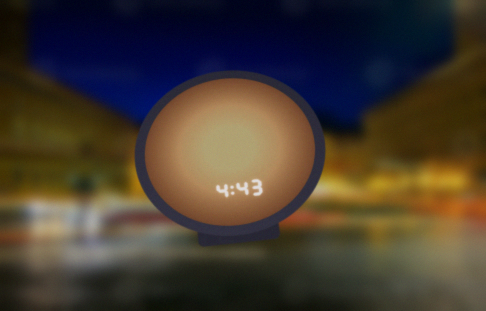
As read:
4,43
